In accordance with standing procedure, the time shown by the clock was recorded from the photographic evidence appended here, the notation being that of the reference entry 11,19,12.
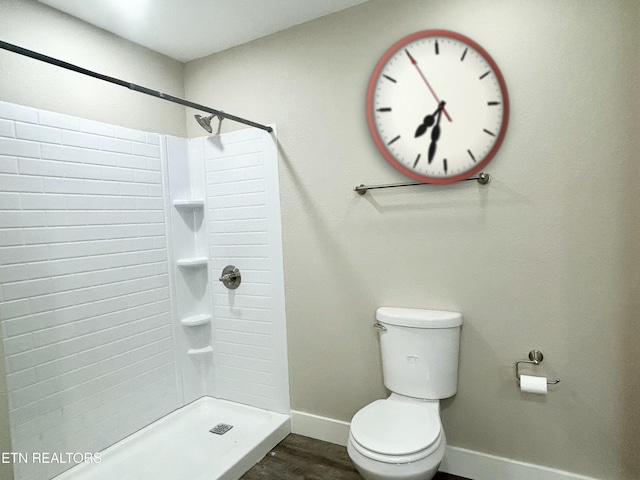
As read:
7,32,55
